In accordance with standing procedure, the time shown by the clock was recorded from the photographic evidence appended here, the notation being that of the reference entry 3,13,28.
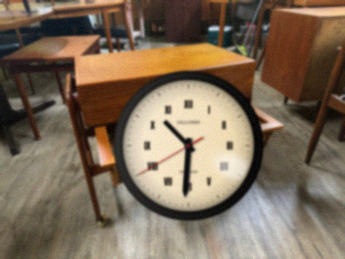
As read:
10,30,40
